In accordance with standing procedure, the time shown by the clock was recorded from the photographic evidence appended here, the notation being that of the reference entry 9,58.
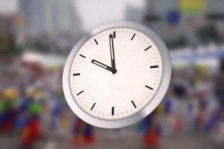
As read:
9,59
